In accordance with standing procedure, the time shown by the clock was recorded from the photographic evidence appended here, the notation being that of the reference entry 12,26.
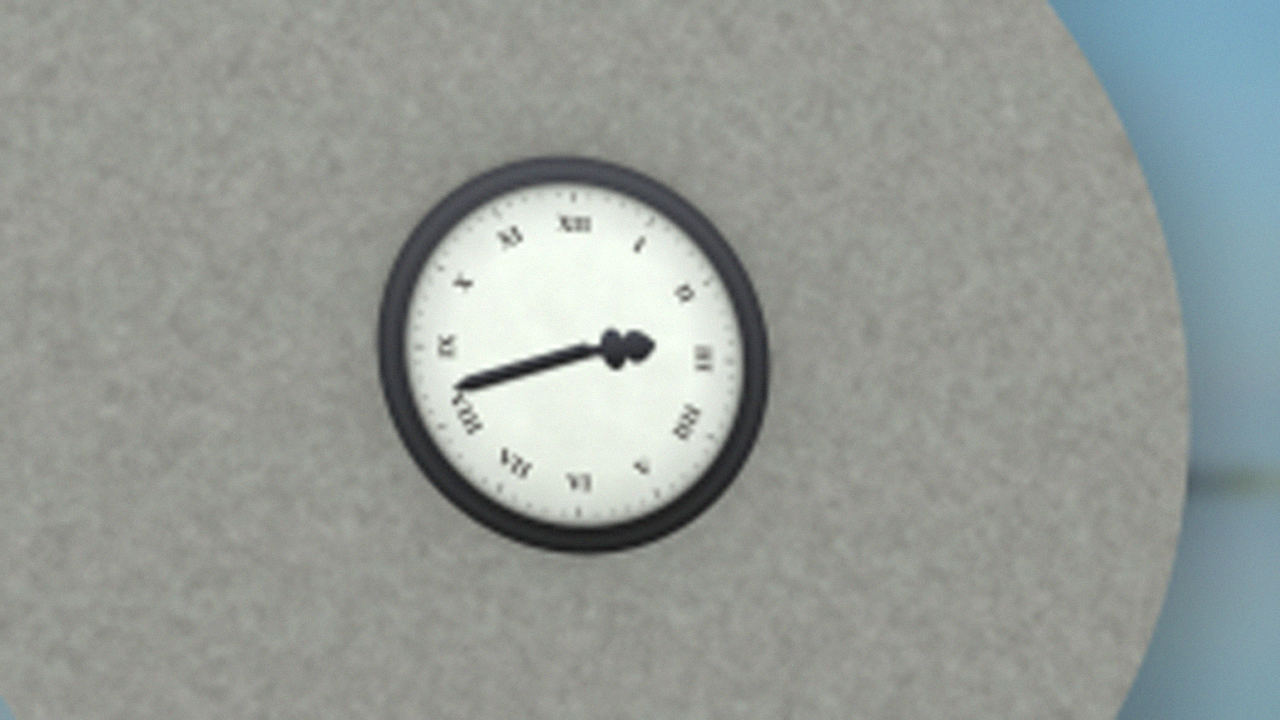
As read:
2,42
